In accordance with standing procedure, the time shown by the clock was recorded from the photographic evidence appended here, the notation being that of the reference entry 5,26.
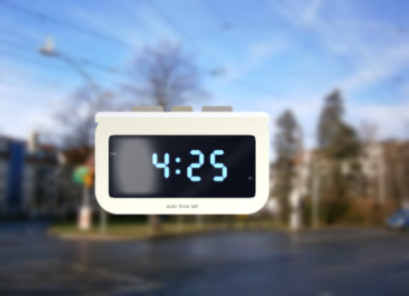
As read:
4,25
